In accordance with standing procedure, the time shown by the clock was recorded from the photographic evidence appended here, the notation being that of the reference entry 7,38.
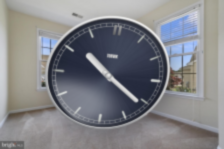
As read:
10,21
